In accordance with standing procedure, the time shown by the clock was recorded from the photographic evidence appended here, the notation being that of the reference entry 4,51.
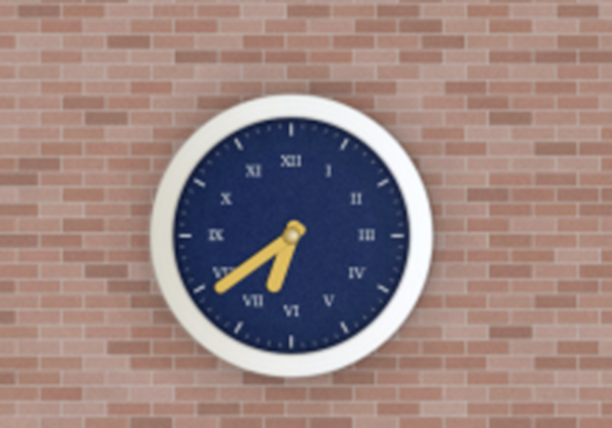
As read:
6,39
